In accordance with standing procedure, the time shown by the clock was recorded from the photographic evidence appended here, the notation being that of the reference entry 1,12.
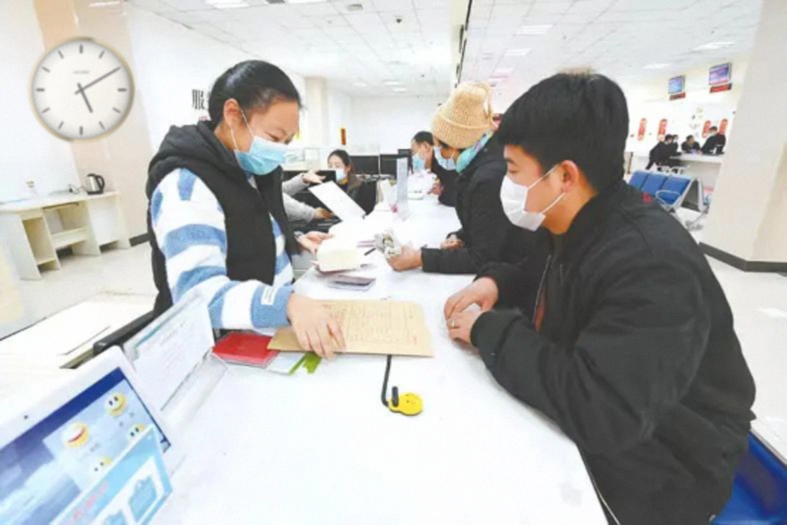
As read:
5,10
